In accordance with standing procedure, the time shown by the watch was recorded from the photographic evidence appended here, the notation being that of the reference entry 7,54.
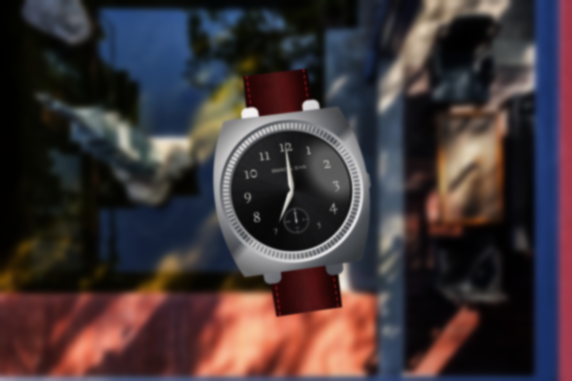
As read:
7,00
